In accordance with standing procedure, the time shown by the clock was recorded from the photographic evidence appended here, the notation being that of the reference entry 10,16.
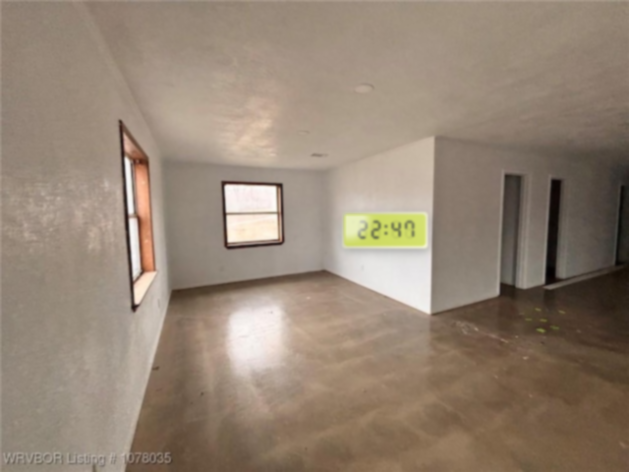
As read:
22,47
